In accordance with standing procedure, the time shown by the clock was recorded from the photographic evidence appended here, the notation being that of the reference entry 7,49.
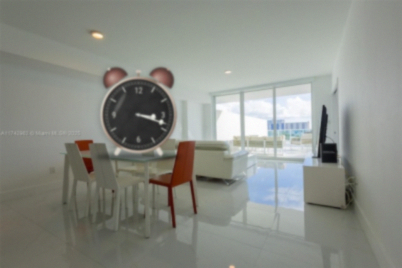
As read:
3,18
